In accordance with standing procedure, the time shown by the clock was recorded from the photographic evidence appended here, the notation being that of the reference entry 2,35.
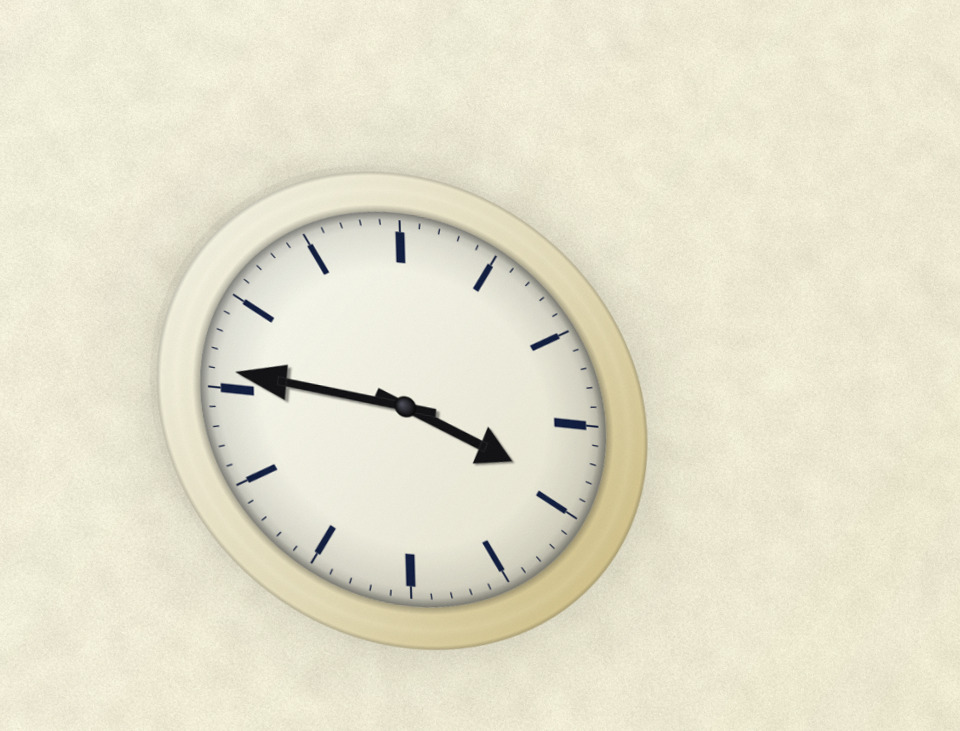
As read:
3,46
